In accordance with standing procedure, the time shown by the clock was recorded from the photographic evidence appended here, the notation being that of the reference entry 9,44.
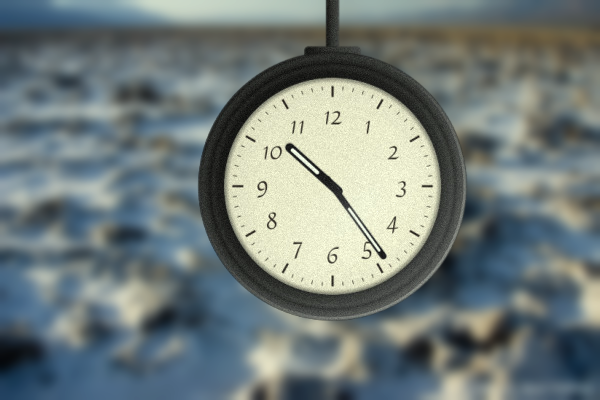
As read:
10,24
